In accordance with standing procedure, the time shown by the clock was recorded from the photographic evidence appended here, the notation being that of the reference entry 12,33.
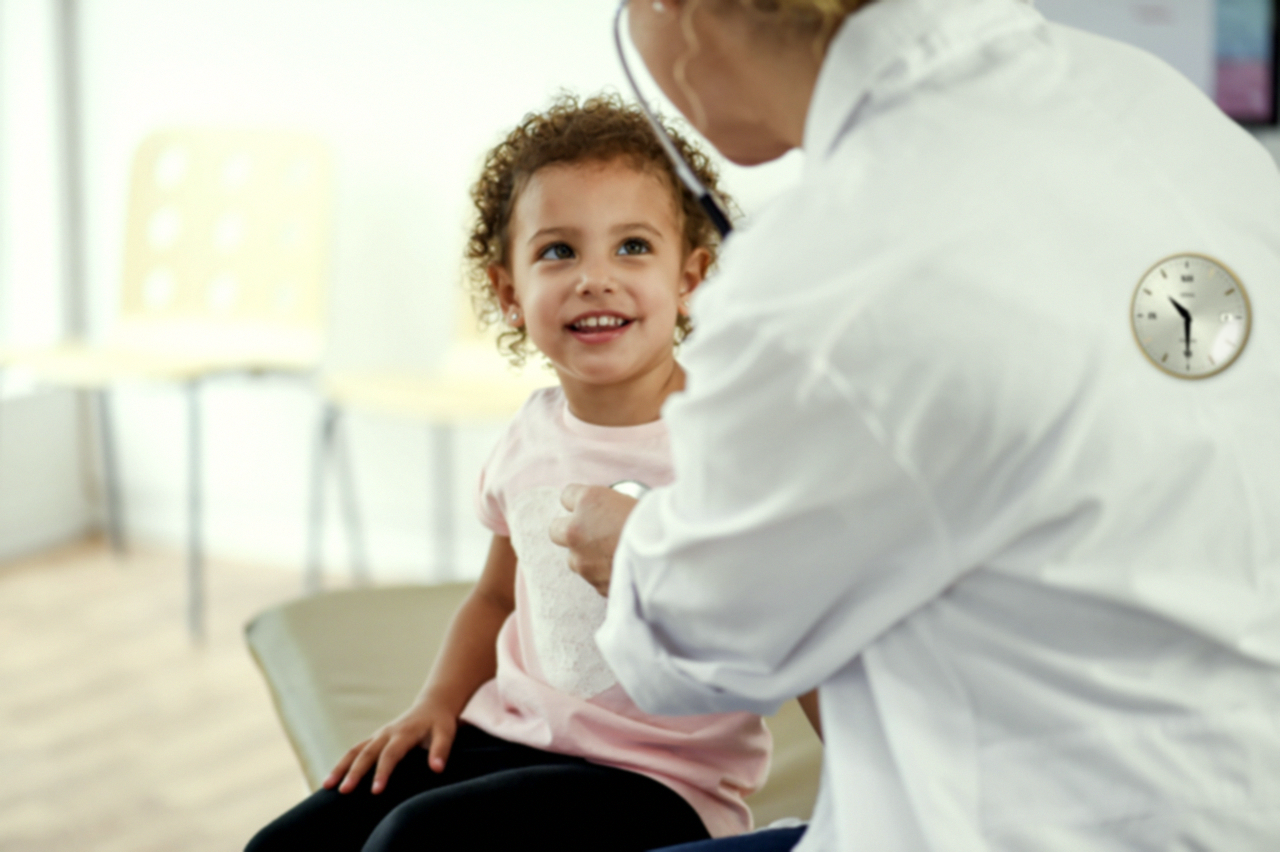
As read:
10,30
